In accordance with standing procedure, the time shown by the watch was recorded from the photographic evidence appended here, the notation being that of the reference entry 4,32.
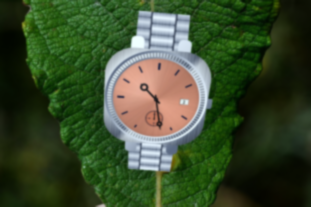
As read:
10,28
